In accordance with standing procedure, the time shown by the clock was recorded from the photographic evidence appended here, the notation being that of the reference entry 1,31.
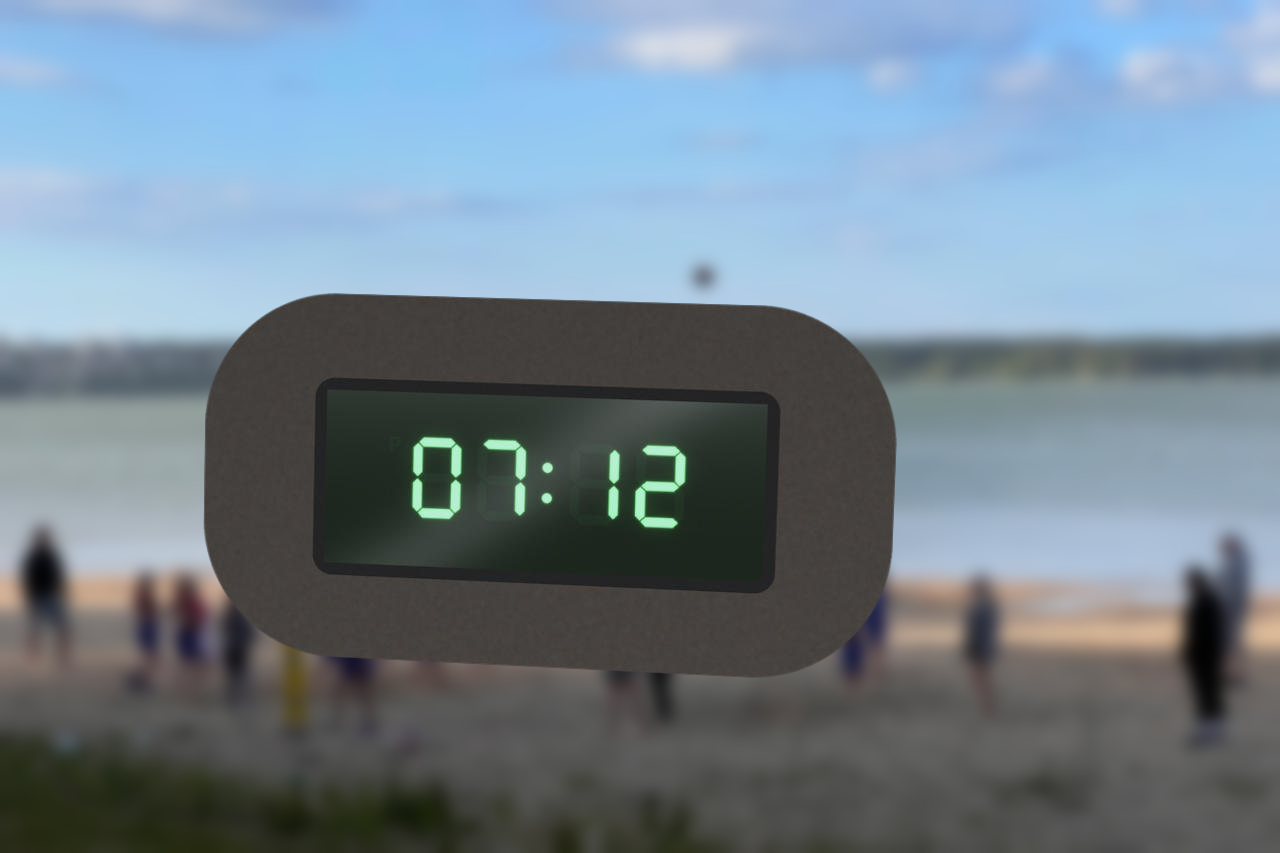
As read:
7,12
